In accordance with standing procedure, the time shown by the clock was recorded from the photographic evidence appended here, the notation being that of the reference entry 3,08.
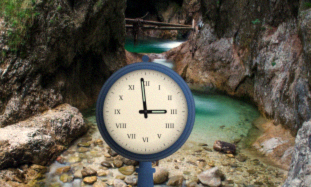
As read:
2,59
